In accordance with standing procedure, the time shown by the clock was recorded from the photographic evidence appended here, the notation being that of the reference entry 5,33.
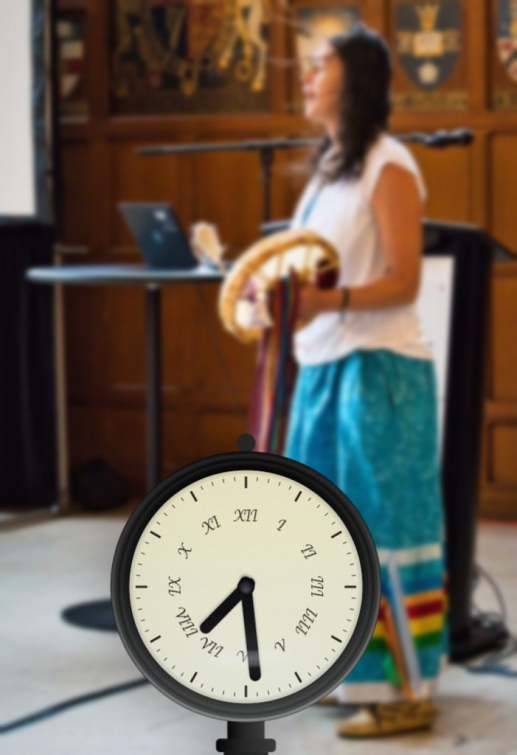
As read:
7,29
